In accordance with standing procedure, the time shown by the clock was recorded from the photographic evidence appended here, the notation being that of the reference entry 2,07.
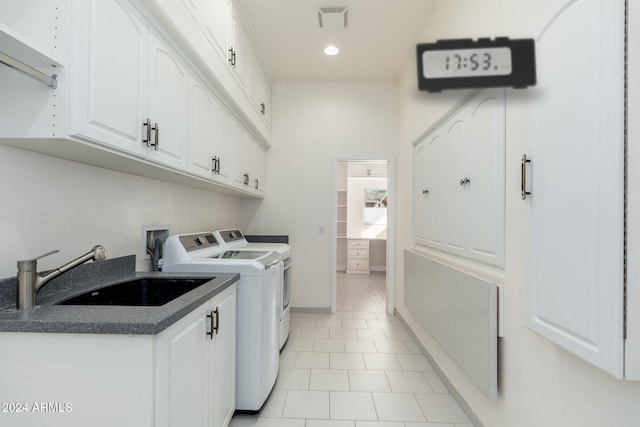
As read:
17,53
